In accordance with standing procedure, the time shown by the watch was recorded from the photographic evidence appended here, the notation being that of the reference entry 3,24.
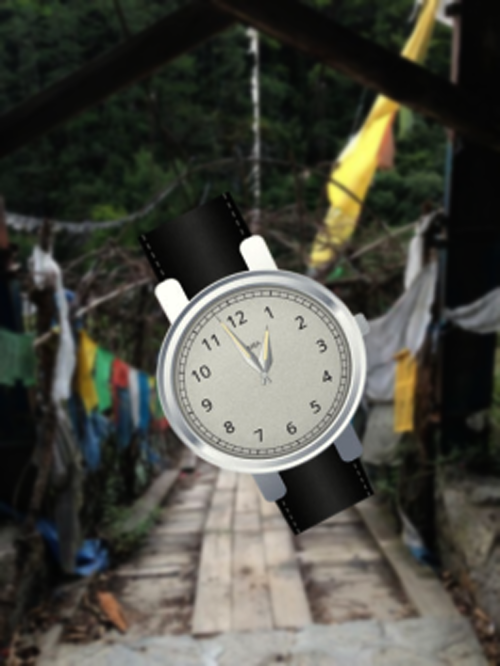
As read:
12,58
